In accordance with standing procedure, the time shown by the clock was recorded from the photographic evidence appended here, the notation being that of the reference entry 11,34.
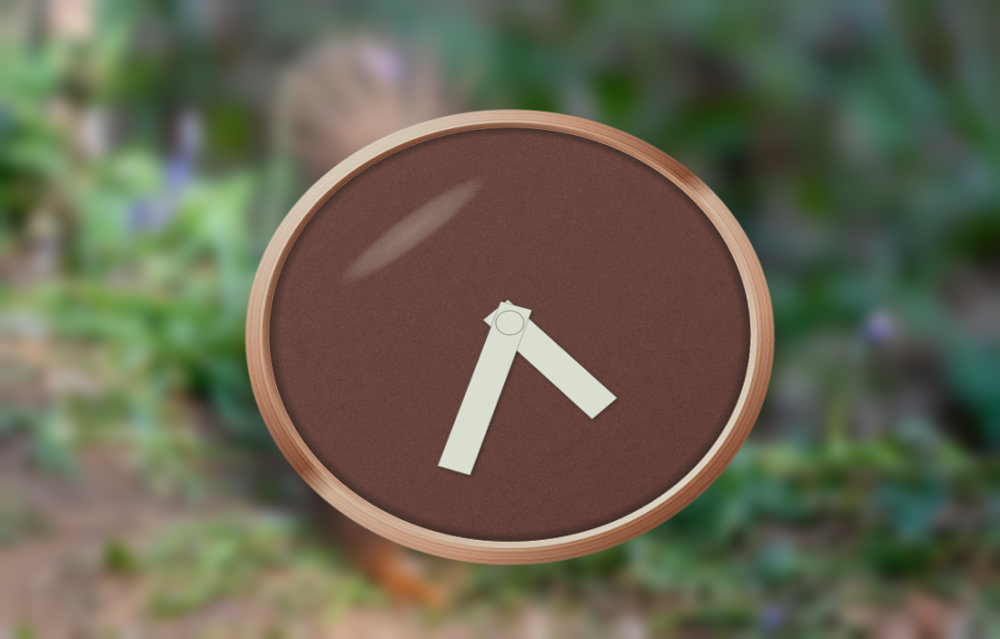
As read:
4,33
